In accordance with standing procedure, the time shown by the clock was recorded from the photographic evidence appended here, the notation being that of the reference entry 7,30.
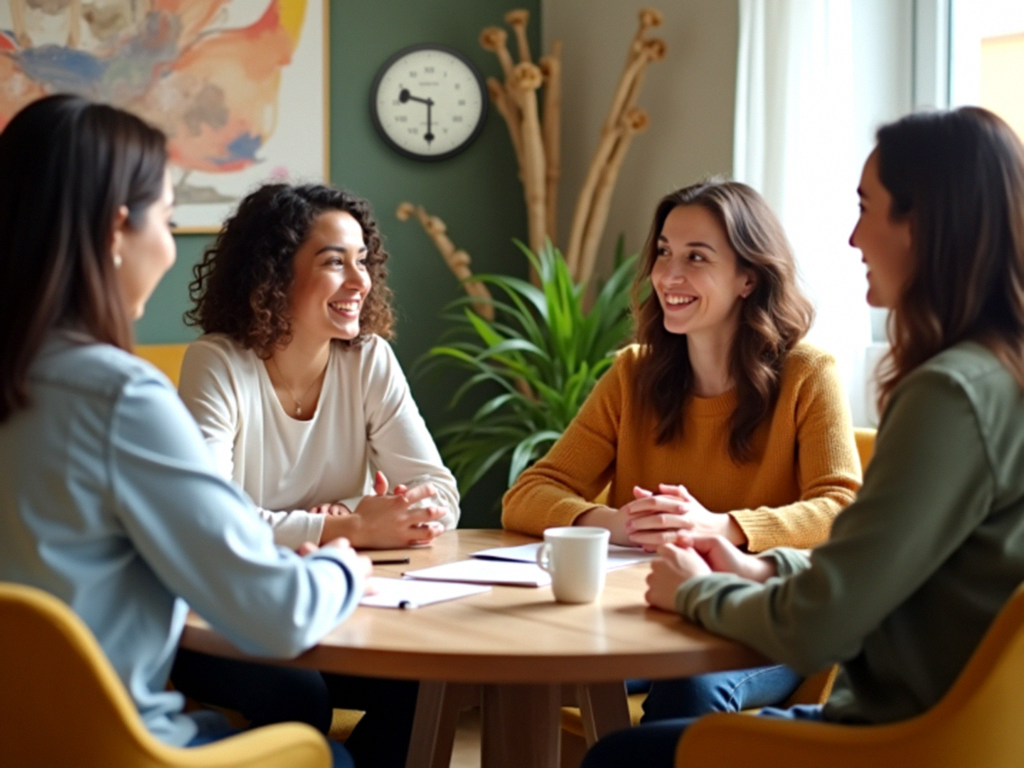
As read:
9,30
